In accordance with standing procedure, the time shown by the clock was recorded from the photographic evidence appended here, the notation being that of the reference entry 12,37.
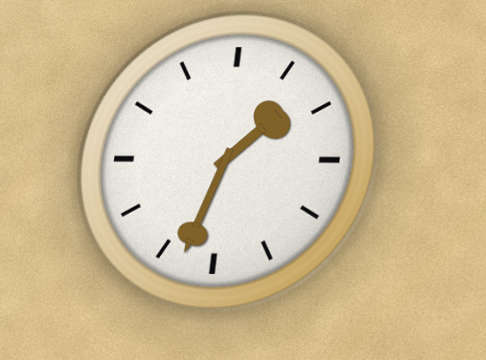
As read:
1,33
